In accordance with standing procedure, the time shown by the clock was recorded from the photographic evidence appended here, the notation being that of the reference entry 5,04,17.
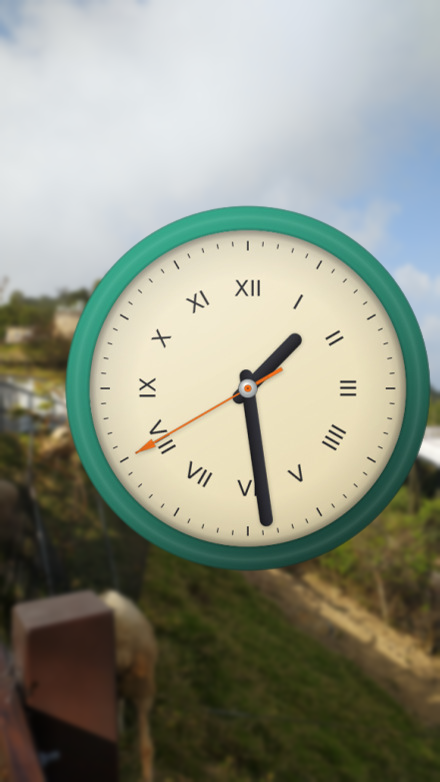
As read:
1,28,40
